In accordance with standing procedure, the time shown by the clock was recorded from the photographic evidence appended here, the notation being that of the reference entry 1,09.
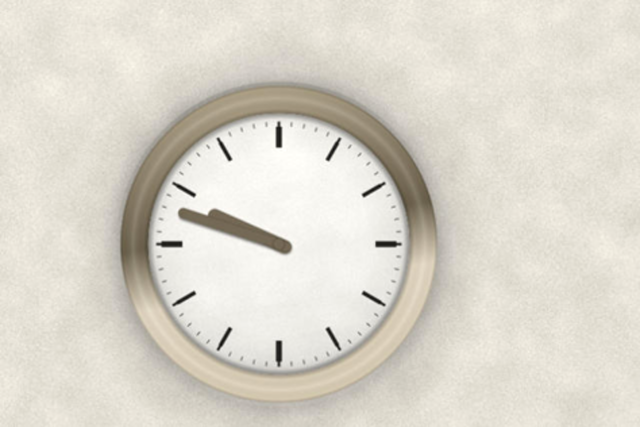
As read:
9,48
